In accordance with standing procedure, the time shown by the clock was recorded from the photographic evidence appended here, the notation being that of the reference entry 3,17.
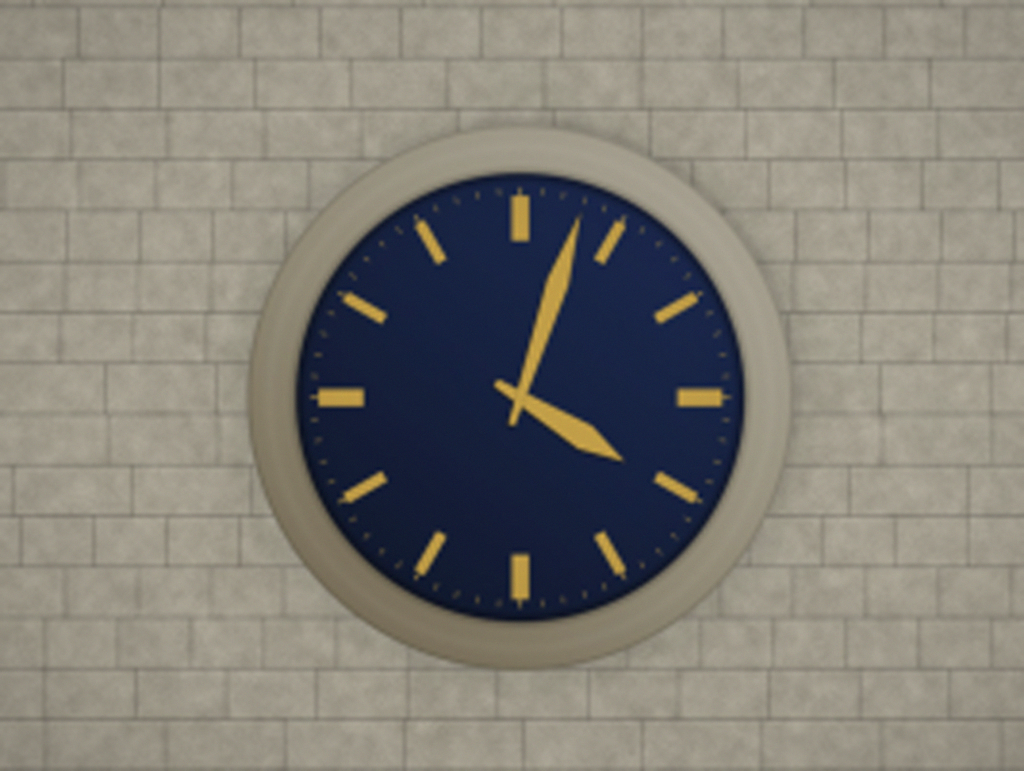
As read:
4,03
